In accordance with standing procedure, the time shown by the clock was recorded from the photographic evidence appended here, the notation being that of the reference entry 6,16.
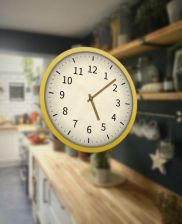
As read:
5,08
